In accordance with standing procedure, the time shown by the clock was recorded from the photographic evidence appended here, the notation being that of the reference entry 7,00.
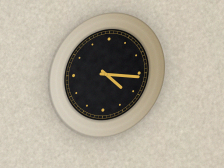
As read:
4,16
